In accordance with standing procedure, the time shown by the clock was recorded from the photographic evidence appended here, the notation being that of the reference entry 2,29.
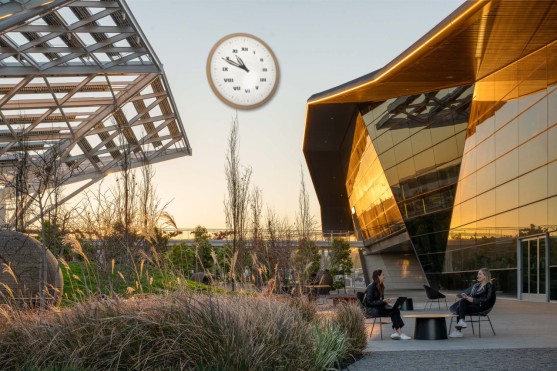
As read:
10,49
